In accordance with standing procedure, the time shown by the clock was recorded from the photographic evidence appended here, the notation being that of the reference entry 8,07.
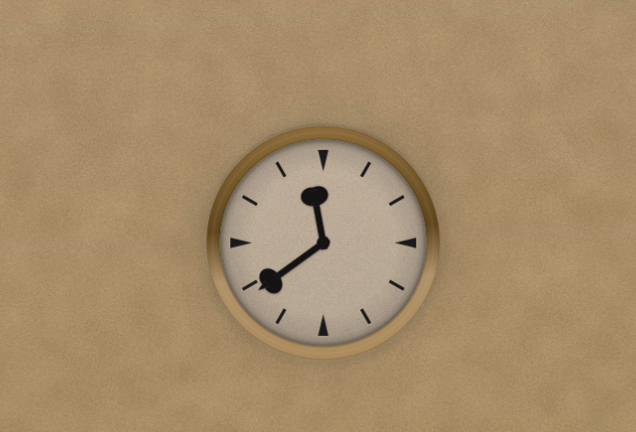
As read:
11,39
